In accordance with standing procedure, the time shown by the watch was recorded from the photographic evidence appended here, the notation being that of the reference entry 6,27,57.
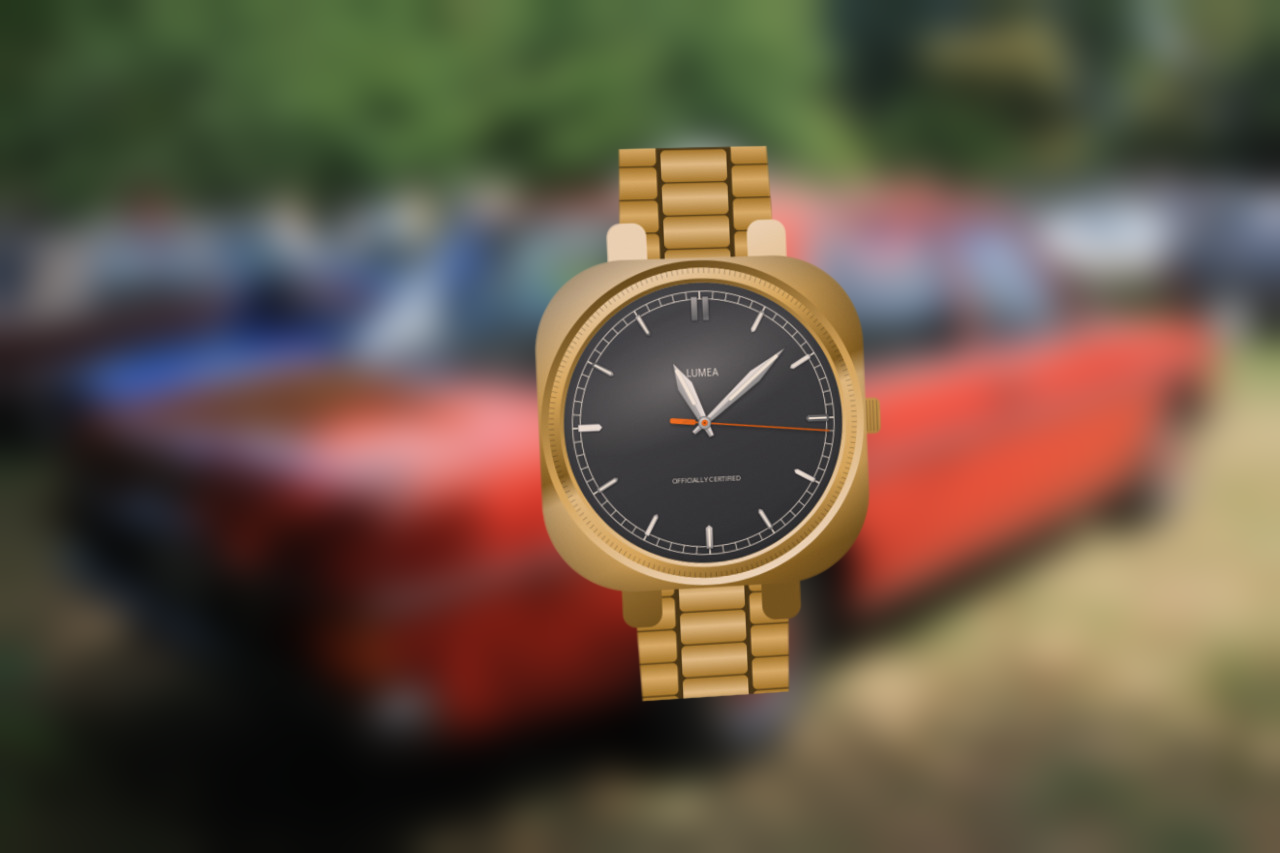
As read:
11,08,16
